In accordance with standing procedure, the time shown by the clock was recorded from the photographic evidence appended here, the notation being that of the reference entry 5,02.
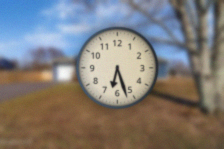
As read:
6,27
